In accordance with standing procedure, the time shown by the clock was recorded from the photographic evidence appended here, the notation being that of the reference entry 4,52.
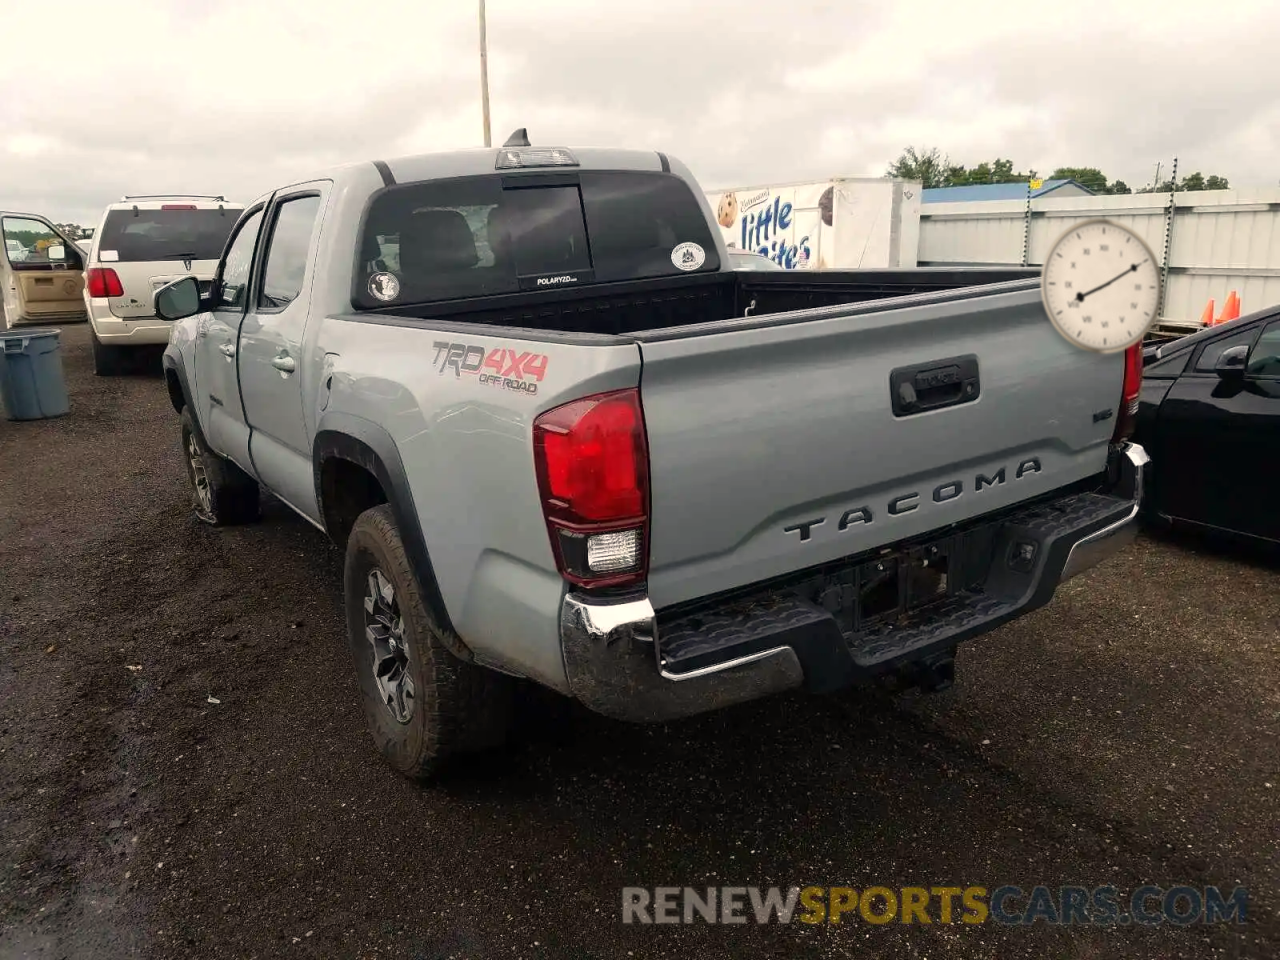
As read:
8,10
